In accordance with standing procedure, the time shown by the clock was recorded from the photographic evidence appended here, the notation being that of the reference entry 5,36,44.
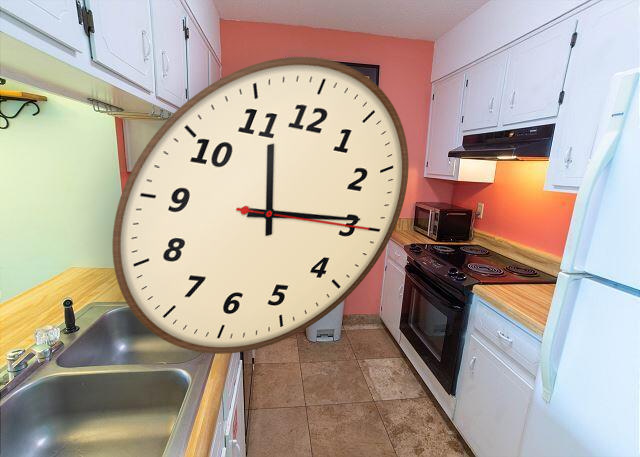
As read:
11,14,15
